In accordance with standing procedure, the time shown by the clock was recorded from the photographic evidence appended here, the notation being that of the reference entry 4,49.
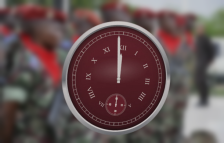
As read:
11,59
